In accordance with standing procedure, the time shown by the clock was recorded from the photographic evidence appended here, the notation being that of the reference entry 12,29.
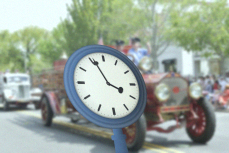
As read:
3,56
